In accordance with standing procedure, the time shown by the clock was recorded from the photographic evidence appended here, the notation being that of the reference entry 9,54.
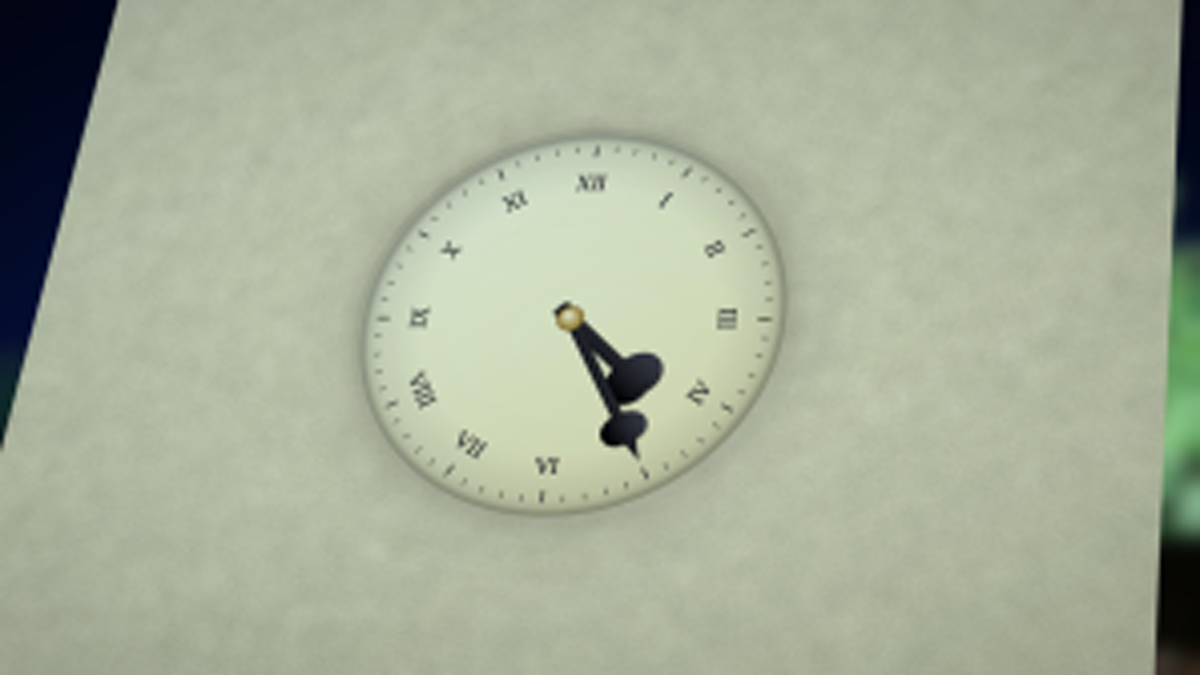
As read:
4,25
